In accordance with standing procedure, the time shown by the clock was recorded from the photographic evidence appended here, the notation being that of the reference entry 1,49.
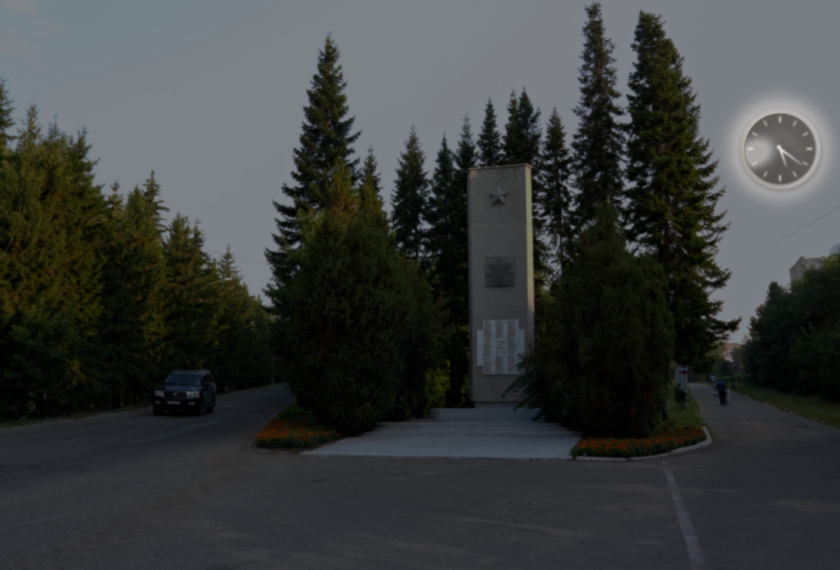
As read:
5,21
